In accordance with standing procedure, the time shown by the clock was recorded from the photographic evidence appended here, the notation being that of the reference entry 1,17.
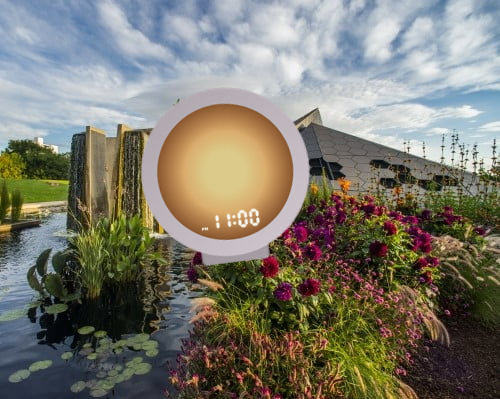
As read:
11,00
